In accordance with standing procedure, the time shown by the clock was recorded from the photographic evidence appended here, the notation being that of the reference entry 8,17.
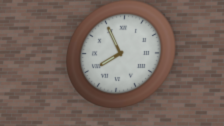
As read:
7,55
